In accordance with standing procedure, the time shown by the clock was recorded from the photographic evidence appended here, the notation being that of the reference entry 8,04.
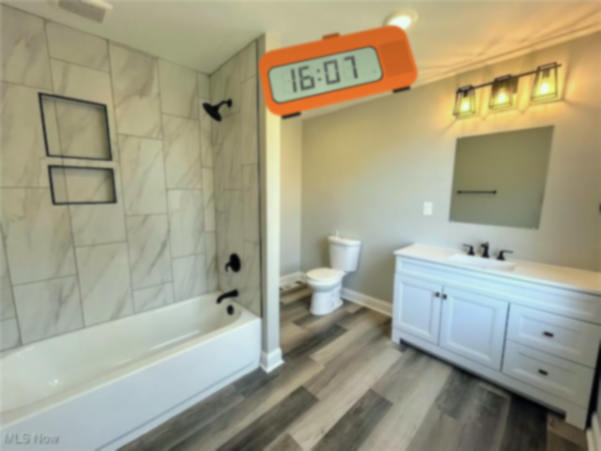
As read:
16,07
